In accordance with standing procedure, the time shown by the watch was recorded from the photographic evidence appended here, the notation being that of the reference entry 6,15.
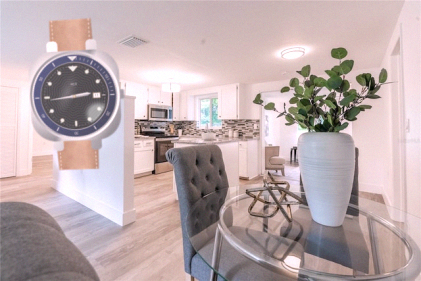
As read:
2,44
